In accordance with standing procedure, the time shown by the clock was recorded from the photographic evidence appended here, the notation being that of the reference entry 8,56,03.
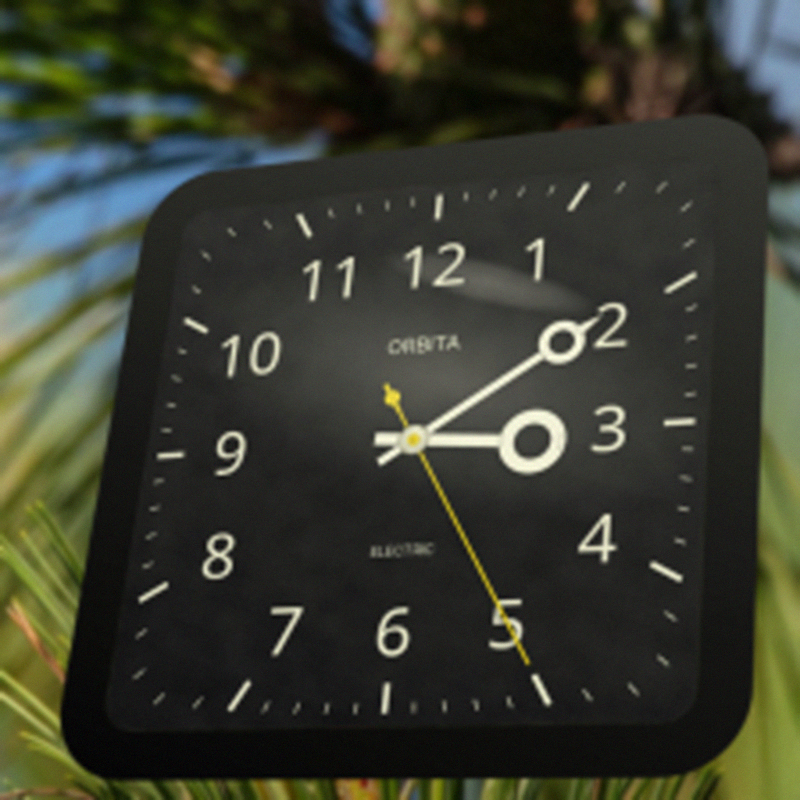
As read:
3,09,25
